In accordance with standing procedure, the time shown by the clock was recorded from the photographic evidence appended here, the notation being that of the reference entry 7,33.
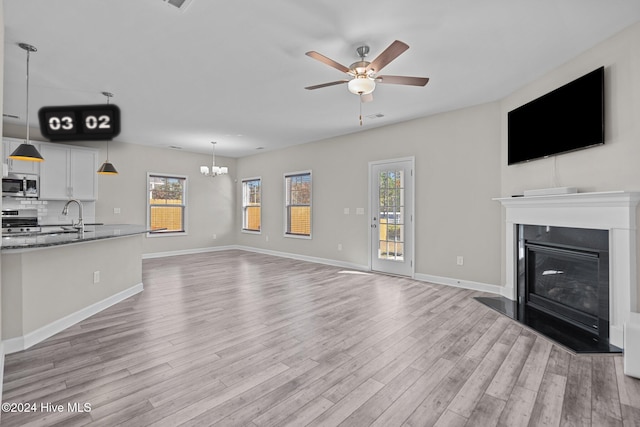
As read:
3,02
